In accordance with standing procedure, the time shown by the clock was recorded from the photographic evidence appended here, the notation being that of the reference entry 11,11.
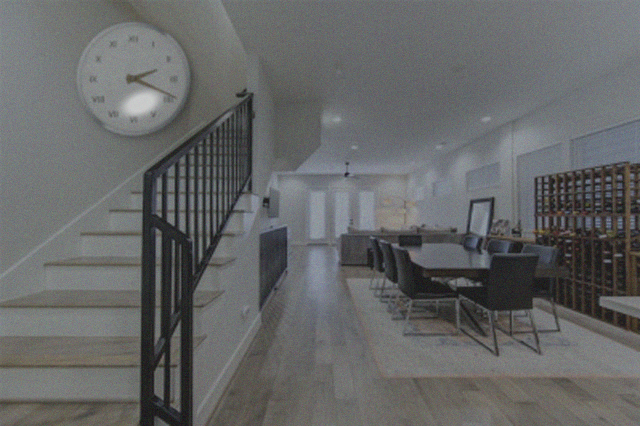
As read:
2,19
